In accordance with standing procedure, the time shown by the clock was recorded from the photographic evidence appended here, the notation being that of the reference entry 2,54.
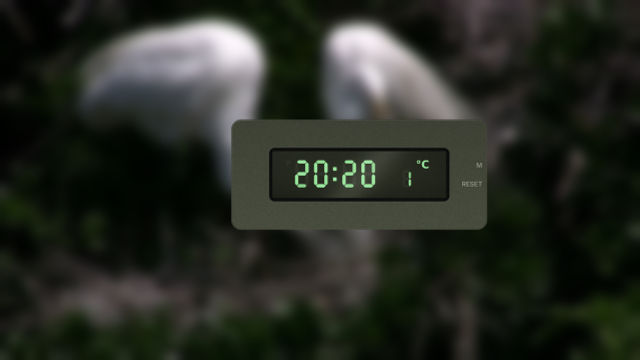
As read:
20,20
